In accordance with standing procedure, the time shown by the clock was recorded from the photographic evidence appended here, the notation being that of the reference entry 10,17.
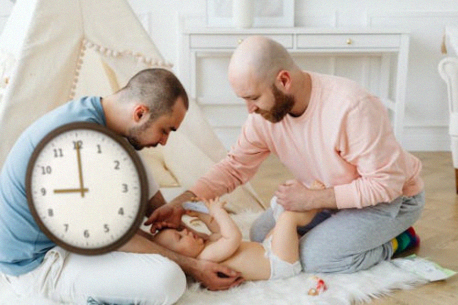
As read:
9,00
